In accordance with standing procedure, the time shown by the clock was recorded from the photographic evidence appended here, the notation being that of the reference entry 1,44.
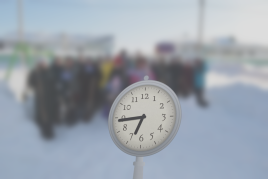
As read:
6,44
